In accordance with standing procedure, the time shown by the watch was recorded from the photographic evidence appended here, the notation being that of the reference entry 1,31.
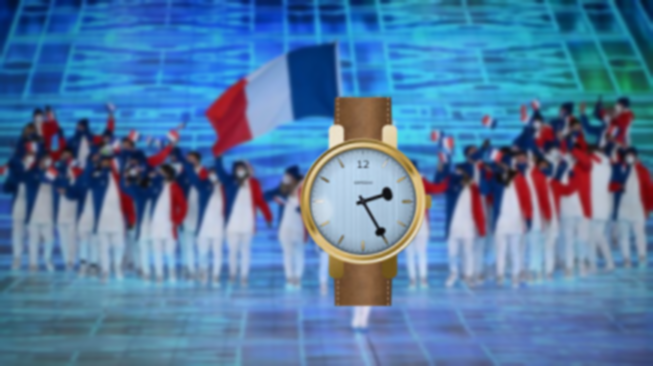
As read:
2,25
